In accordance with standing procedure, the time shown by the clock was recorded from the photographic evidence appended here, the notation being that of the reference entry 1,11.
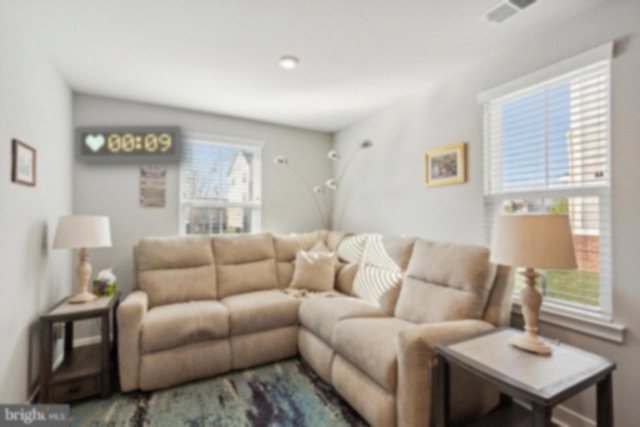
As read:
0,09
